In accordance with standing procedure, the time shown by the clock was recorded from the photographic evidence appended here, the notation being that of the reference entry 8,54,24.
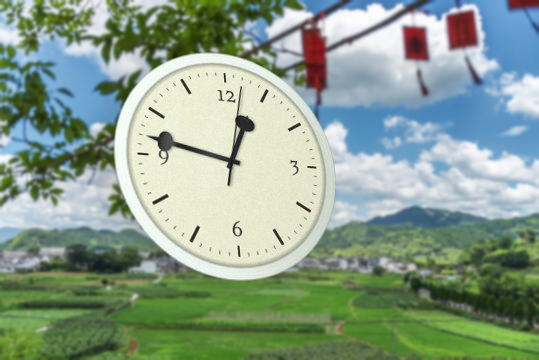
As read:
12,47,02
